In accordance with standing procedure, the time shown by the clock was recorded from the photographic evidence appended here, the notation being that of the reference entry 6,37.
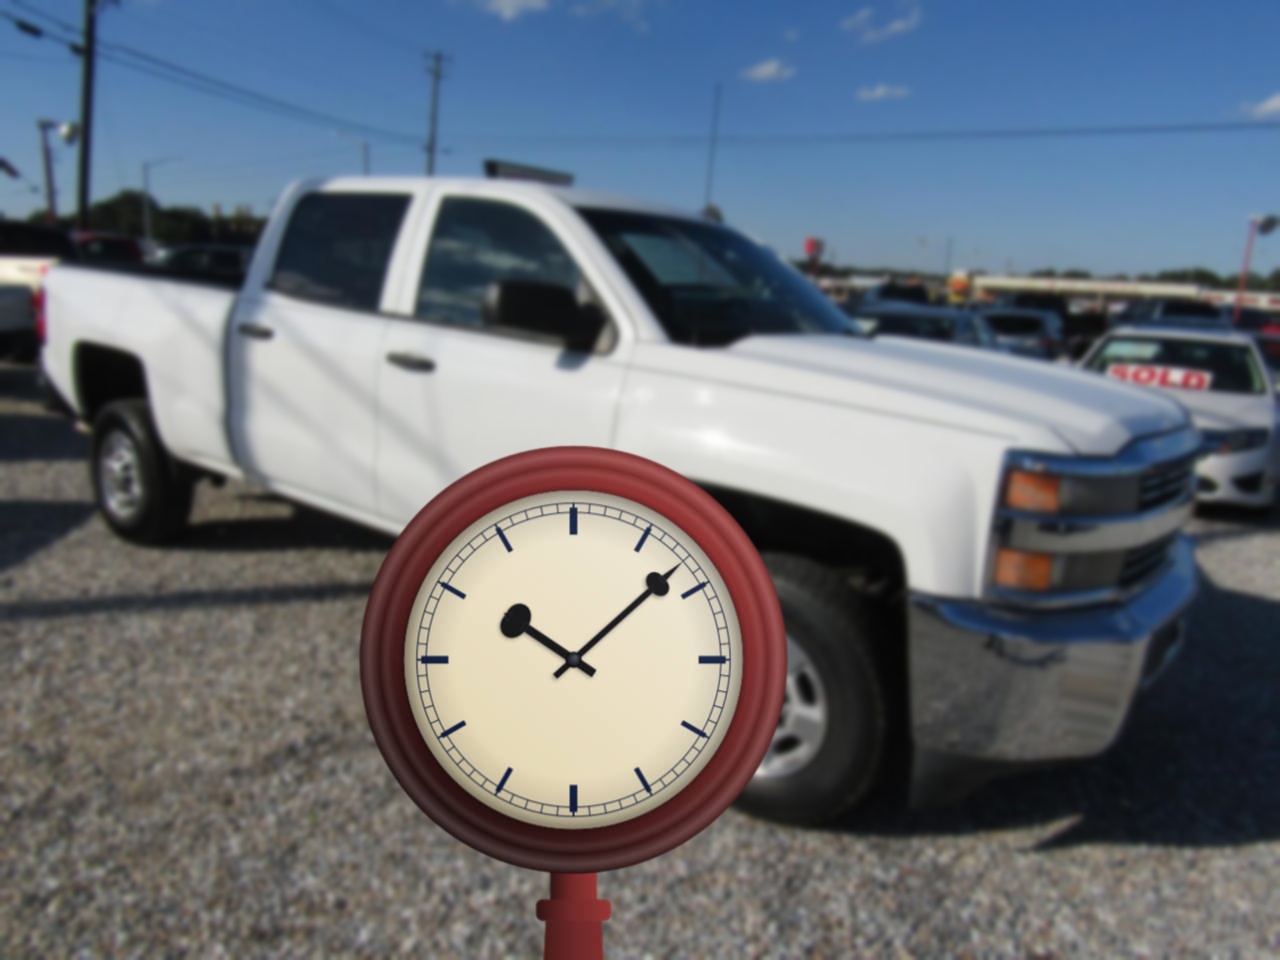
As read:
10,08
